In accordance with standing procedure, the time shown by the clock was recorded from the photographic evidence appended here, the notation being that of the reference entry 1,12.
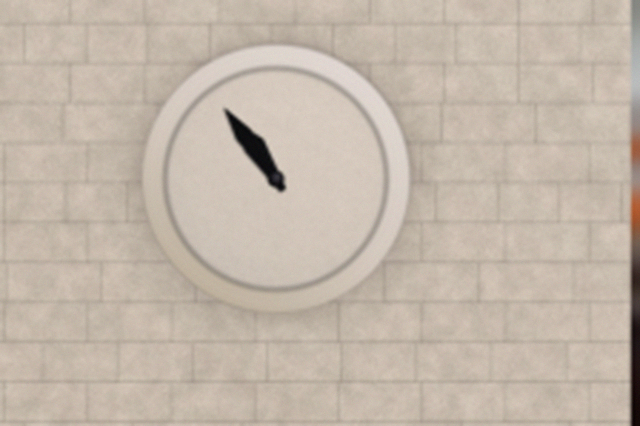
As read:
10,54
